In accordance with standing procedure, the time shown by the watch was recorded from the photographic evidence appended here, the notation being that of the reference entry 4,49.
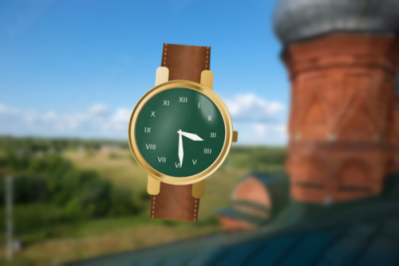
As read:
3,29
